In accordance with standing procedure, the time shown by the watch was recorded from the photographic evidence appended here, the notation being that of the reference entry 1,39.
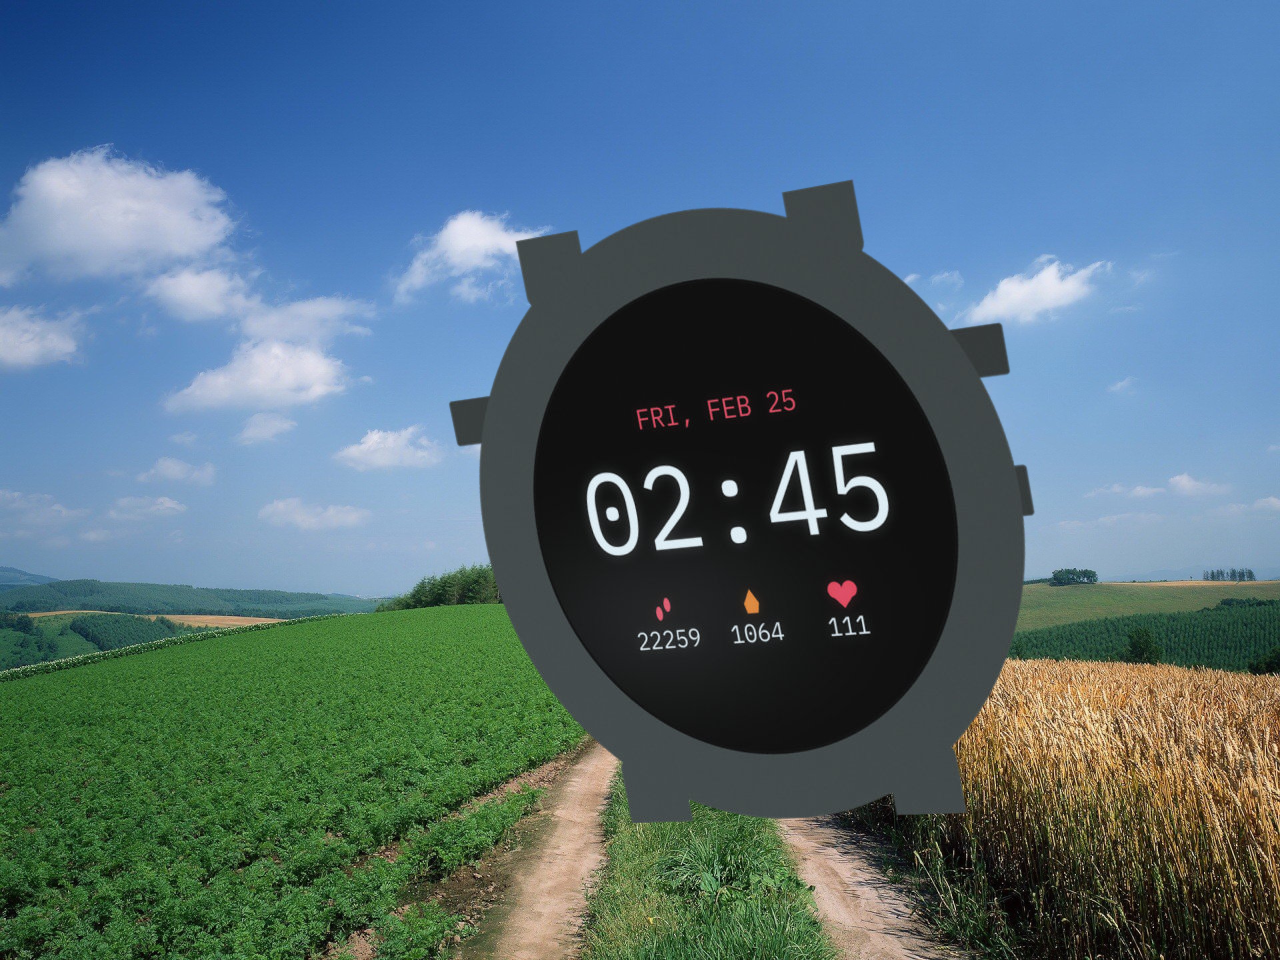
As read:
2,45
